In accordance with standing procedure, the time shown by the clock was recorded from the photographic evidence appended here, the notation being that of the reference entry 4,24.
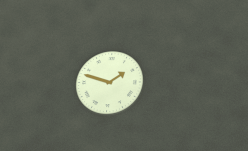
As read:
1,48
